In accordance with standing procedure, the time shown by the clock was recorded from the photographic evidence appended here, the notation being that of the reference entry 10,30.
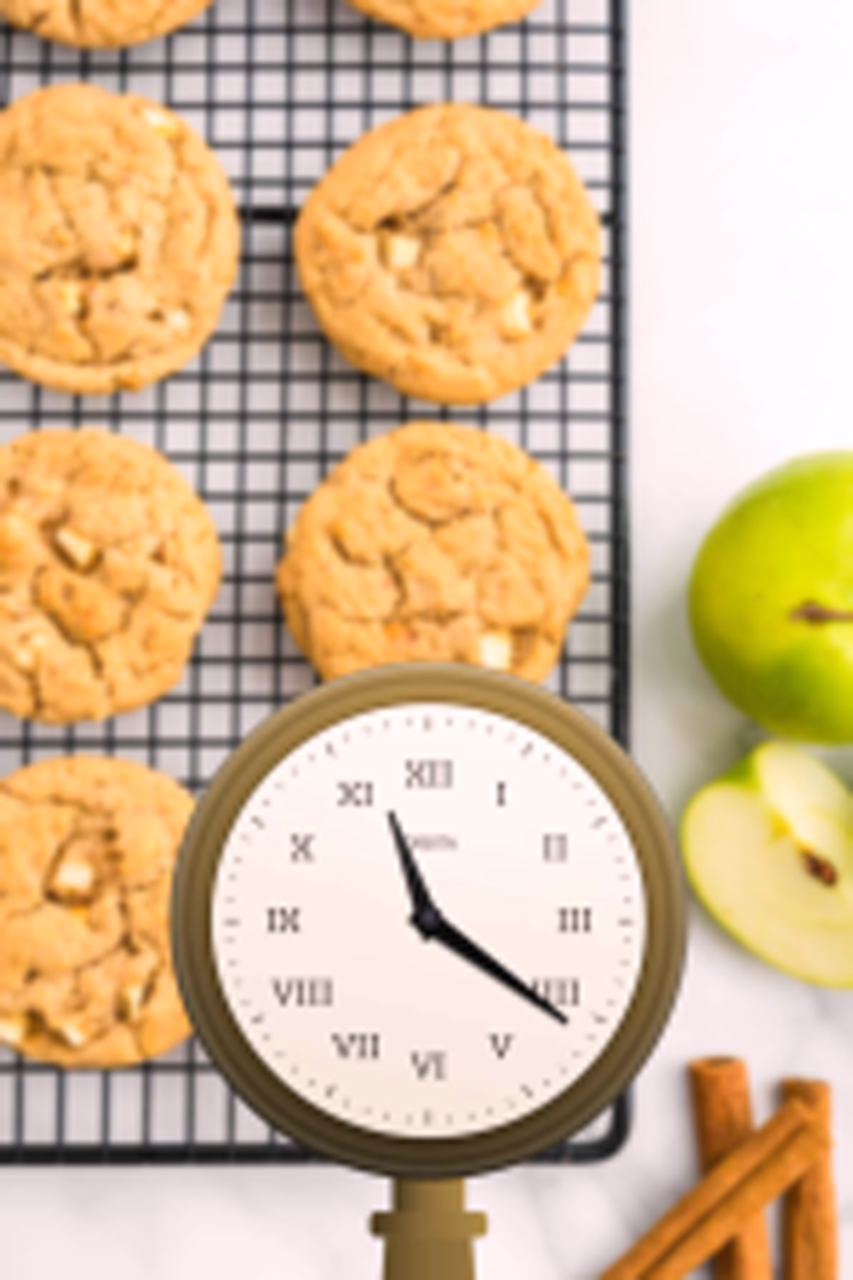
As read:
11,21
